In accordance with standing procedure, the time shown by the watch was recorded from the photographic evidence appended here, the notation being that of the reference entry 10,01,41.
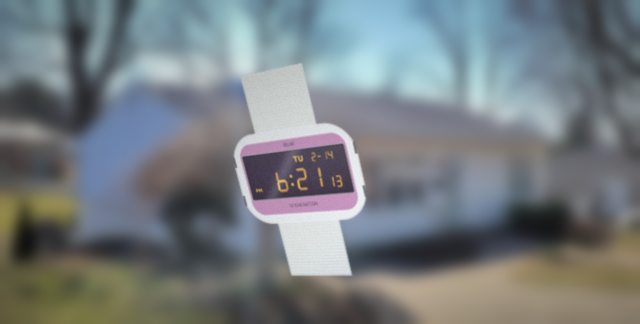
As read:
6,21,13
